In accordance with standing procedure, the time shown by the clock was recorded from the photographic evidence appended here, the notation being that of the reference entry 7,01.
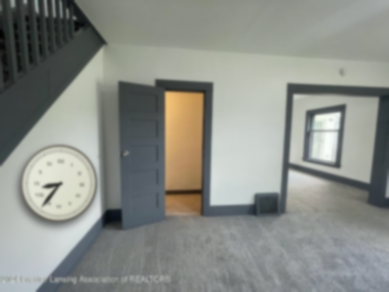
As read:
8,36
